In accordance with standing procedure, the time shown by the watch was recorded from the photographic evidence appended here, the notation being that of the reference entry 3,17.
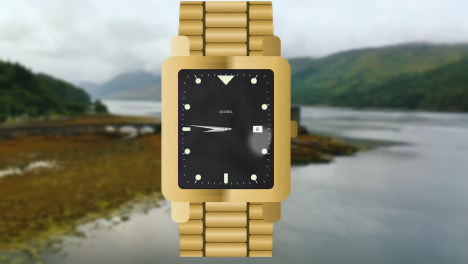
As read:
8,46
